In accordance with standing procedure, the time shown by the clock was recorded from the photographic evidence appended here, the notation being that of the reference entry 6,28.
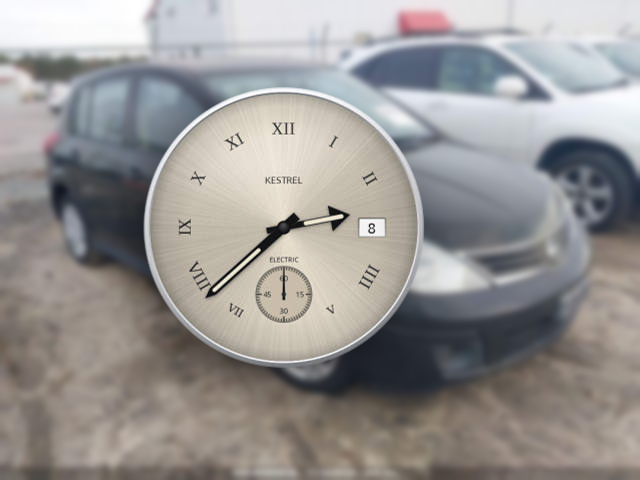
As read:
2,38
